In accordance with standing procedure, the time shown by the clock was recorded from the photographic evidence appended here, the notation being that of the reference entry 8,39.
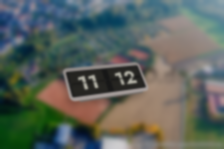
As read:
11,12
